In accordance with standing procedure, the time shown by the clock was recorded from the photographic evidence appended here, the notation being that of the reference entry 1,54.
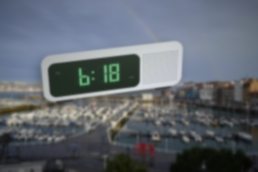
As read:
6,18
